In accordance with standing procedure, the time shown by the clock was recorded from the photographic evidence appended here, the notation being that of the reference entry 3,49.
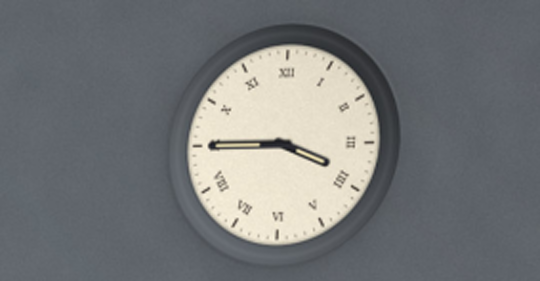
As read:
3,45
